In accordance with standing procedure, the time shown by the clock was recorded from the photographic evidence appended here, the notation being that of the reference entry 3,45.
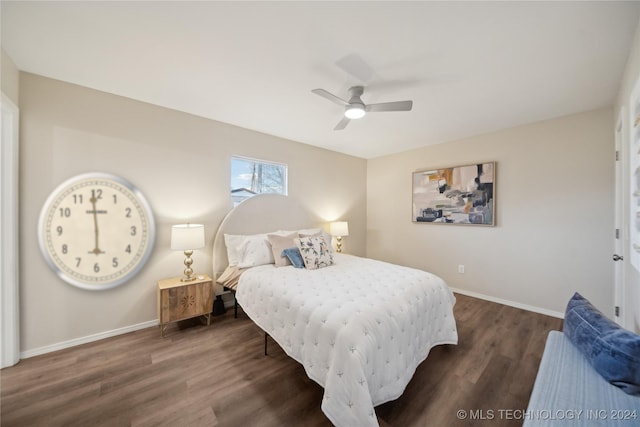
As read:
5,59
